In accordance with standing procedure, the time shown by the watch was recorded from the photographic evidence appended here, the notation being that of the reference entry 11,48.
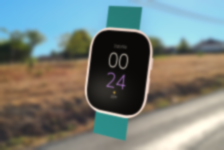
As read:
0,24
